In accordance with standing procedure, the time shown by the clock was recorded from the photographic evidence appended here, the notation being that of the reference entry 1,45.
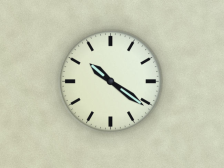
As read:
10,21
